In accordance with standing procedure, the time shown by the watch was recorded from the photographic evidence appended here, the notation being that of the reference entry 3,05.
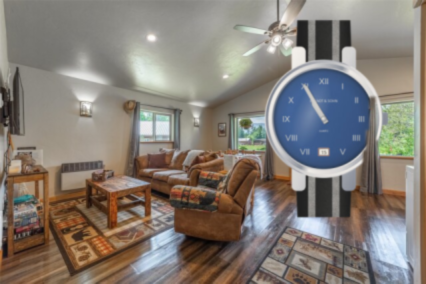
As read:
10,55
